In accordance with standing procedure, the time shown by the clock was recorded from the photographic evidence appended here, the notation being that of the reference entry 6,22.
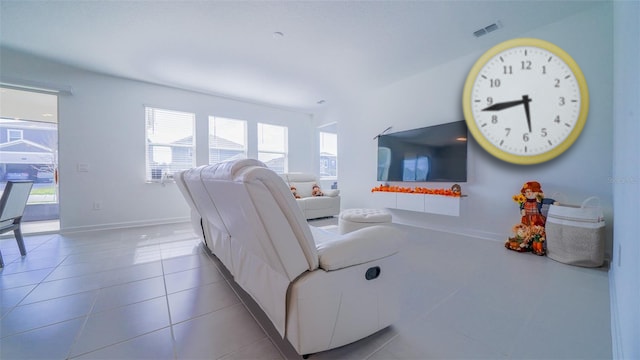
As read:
5,43
